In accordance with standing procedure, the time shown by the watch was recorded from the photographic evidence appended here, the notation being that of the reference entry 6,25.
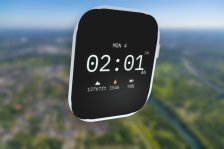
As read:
2,01
